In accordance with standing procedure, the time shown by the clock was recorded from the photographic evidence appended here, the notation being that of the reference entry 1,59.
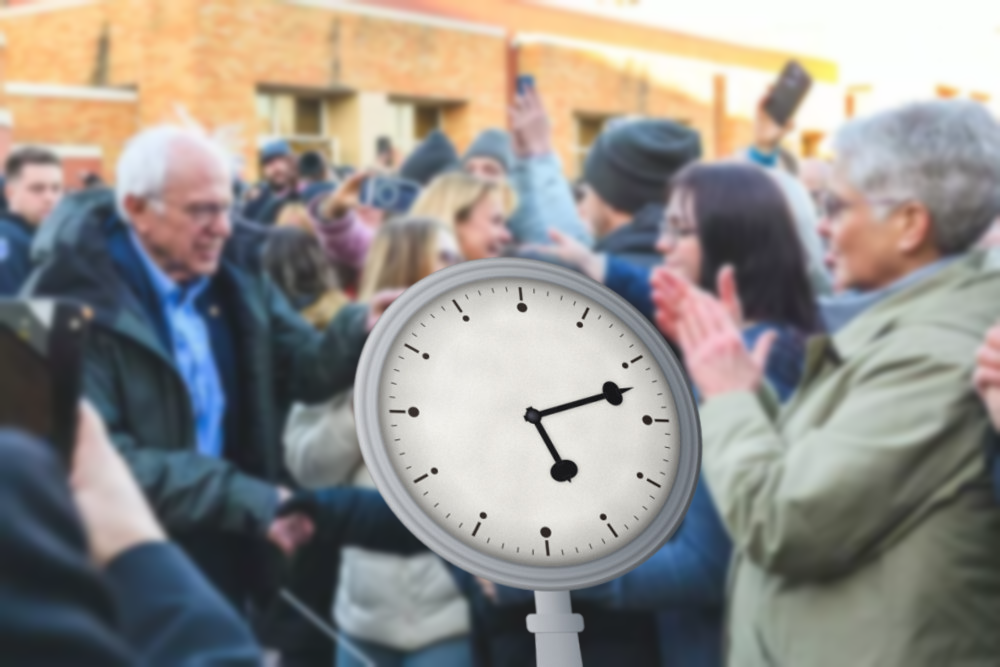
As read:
5,12
